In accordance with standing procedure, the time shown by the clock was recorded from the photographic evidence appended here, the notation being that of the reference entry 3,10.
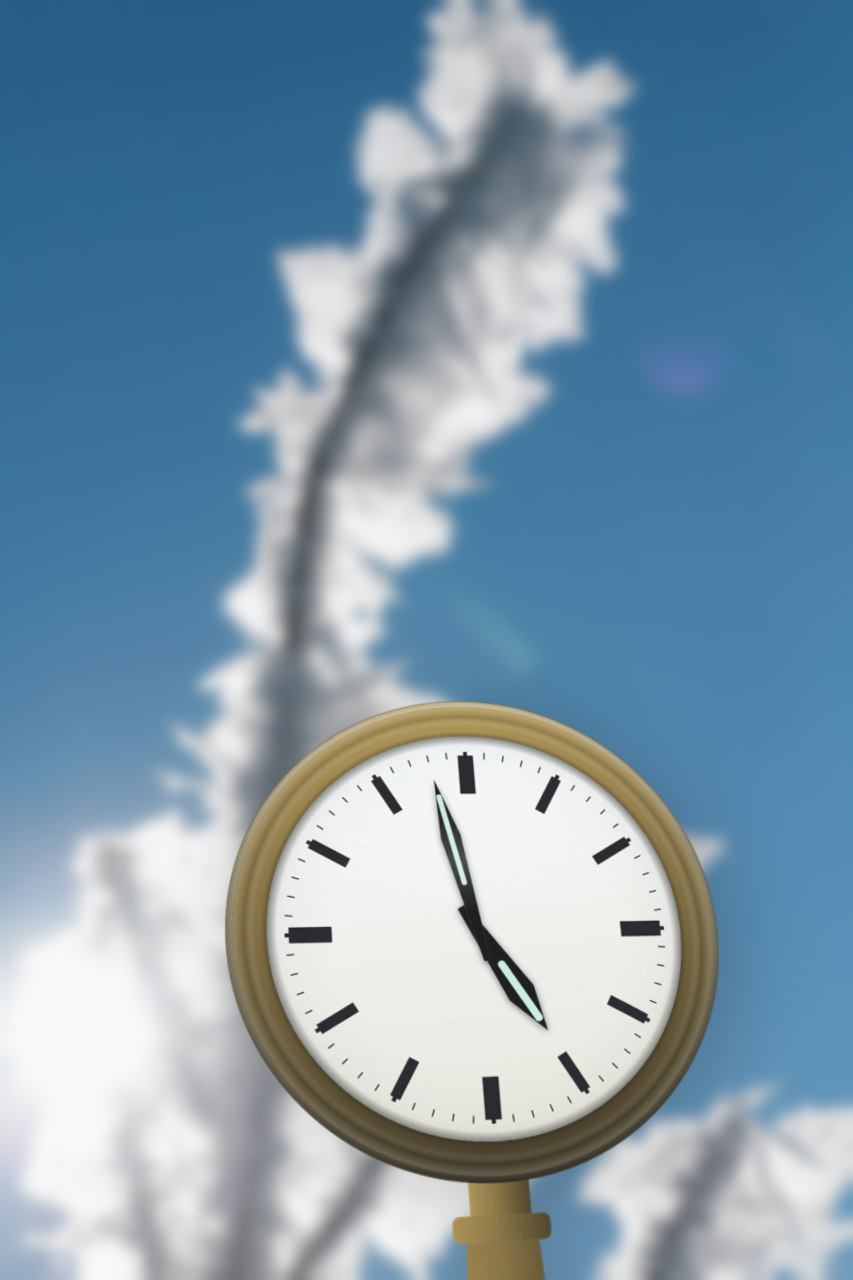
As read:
4,58
